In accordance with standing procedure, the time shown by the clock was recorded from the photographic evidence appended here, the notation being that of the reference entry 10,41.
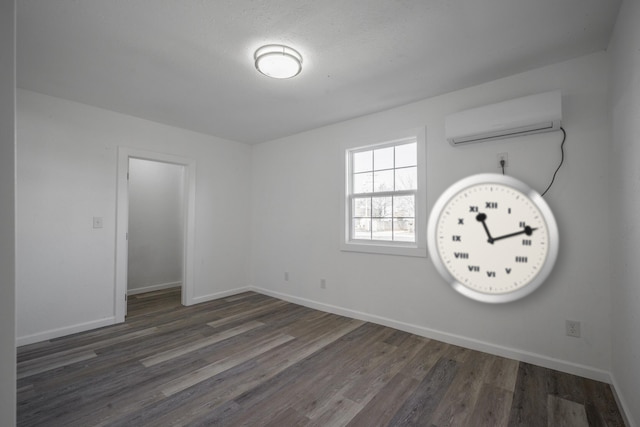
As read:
11,12
